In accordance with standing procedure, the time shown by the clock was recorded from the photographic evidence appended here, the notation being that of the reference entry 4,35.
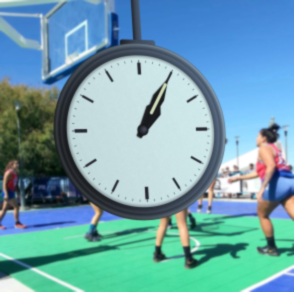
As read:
1,05
